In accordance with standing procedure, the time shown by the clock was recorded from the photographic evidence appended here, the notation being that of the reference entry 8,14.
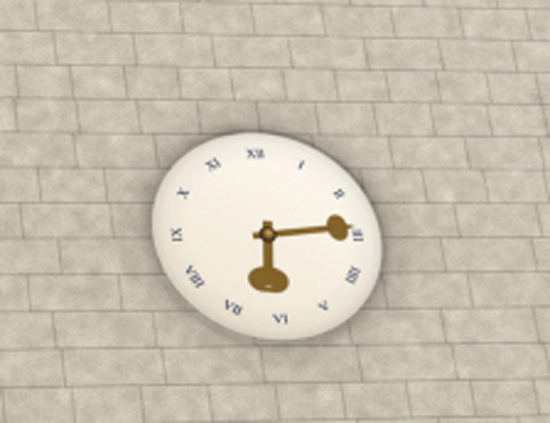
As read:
6,14
